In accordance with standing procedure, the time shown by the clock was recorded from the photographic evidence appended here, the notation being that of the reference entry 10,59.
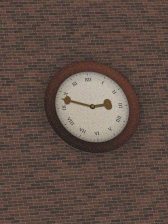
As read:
2,48
